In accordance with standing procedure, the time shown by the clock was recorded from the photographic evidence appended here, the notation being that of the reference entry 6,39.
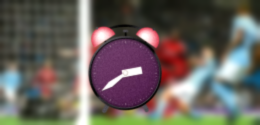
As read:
2,39
